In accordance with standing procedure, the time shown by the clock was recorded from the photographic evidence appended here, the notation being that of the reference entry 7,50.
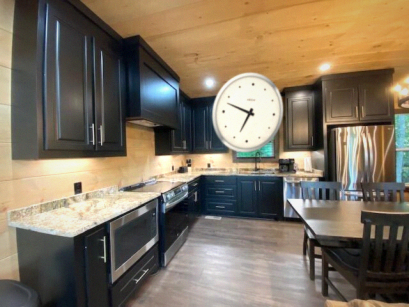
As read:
6,48
